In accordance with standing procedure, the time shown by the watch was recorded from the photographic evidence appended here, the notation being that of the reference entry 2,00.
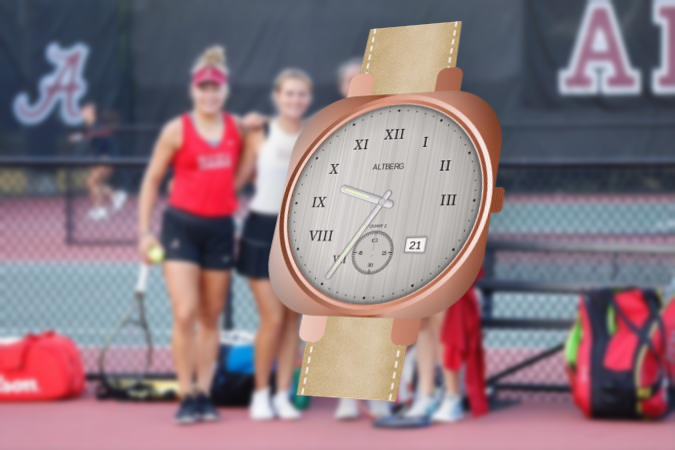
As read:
9,35
